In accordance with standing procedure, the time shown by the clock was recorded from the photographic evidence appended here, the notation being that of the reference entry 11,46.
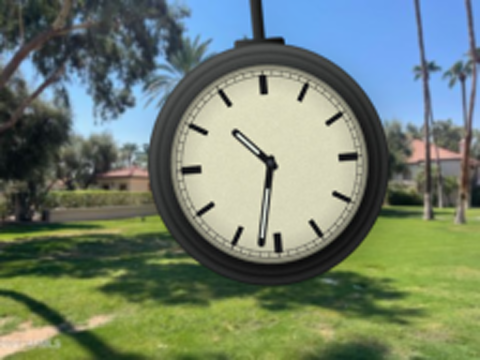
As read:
10,32
